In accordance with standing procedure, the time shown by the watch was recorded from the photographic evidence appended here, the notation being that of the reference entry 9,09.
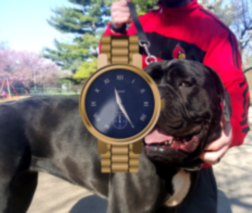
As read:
11,25
